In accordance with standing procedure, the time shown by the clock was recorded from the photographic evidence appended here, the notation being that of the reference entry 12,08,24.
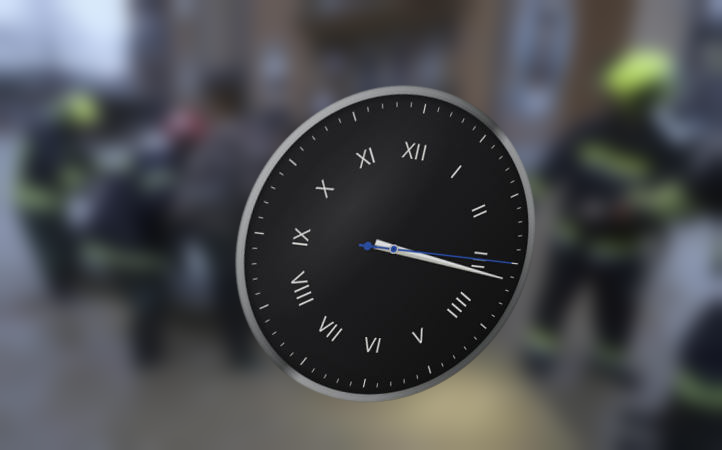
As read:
3,16,15
